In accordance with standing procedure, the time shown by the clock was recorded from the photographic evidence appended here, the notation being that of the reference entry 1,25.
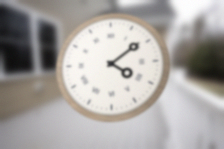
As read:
4,09
